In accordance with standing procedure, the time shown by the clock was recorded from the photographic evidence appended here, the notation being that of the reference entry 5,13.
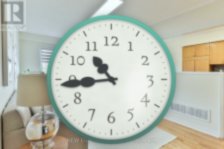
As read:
10,44
